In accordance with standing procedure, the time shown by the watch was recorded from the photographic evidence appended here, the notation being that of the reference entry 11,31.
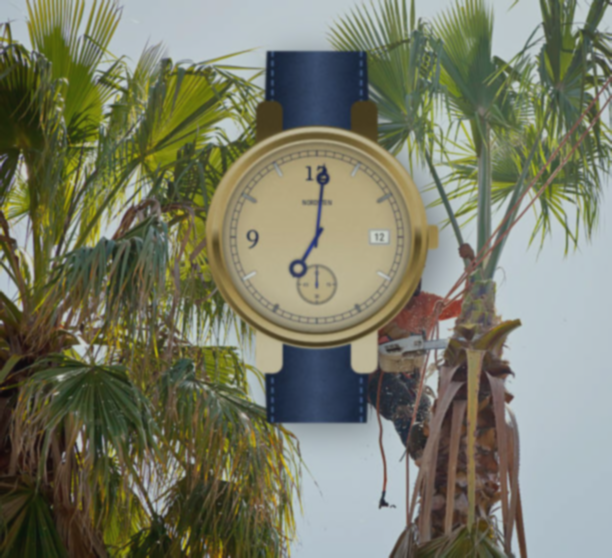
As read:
7,01
